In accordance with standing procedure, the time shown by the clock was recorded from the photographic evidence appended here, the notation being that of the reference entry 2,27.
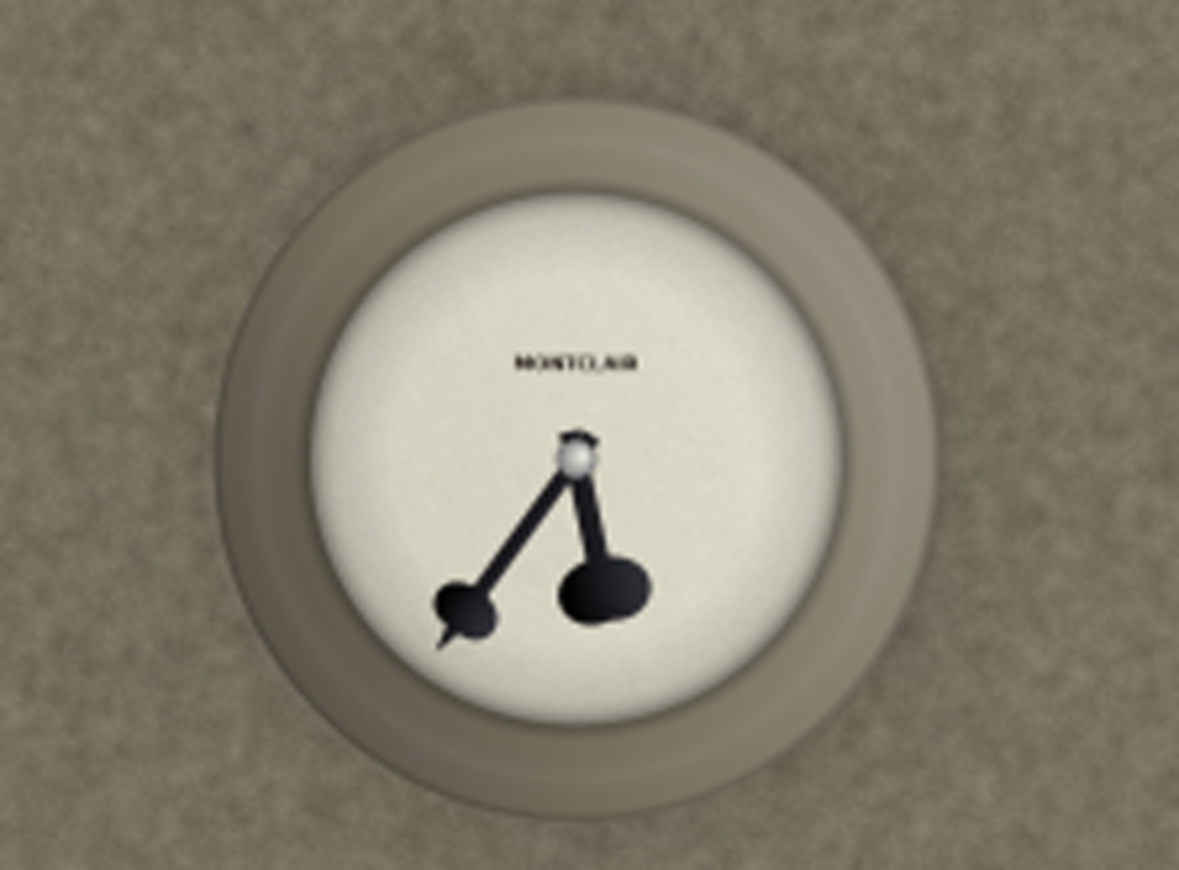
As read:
5,36
